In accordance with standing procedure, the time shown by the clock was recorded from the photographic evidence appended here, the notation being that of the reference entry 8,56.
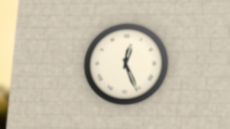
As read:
12,26
